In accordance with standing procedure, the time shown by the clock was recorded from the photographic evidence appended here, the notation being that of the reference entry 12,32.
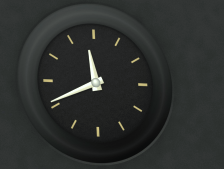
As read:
11,41
